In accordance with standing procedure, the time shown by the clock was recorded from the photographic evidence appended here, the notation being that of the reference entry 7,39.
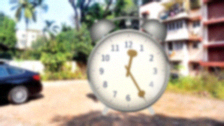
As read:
12,25
